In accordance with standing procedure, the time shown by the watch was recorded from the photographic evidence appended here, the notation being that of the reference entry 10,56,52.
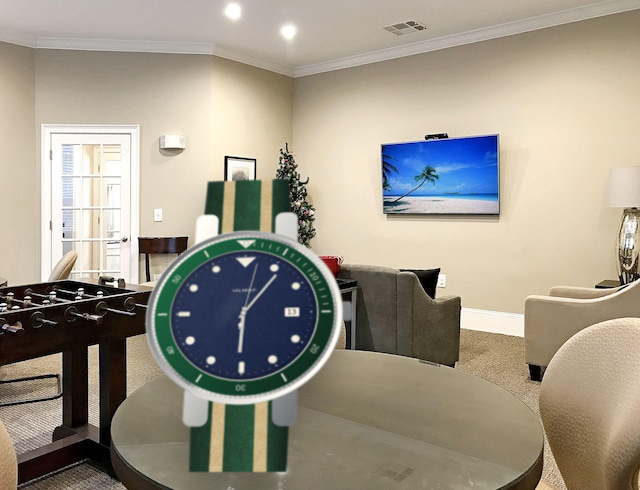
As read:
6,06,02
